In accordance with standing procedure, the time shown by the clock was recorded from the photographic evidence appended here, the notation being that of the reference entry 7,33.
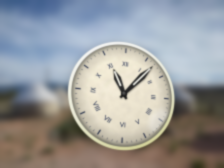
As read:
11,07
